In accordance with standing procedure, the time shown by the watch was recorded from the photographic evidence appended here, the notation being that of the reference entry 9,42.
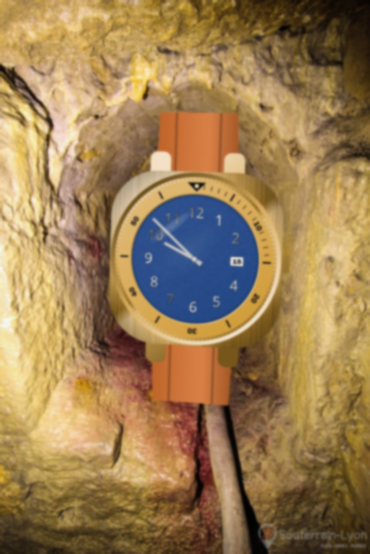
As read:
9,52
